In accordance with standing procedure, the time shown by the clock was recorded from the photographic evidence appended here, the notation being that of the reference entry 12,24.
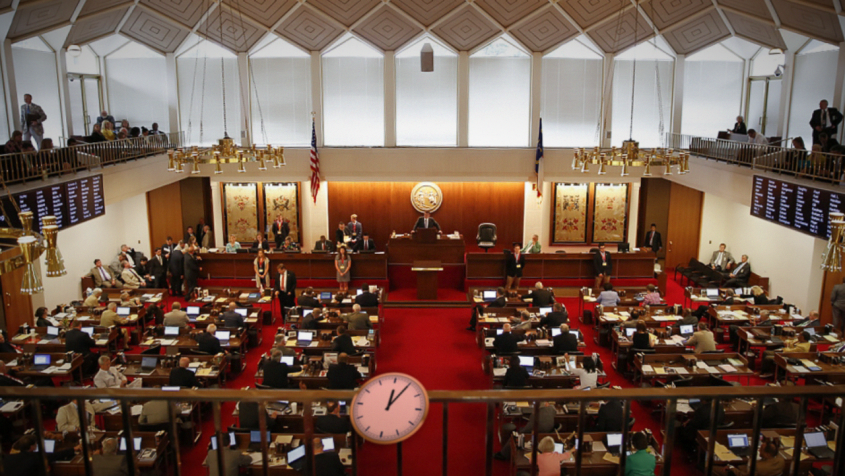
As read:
12,05
